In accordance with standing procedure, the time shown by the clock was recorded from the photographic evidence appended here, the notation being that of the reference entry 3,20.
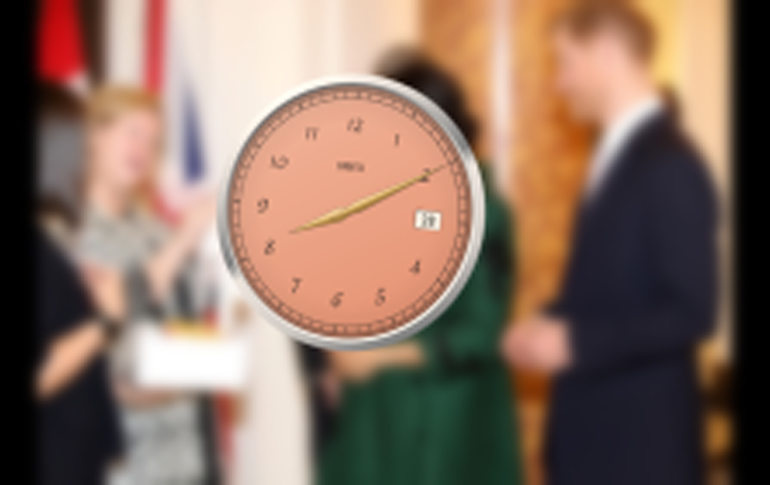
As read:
8,10
